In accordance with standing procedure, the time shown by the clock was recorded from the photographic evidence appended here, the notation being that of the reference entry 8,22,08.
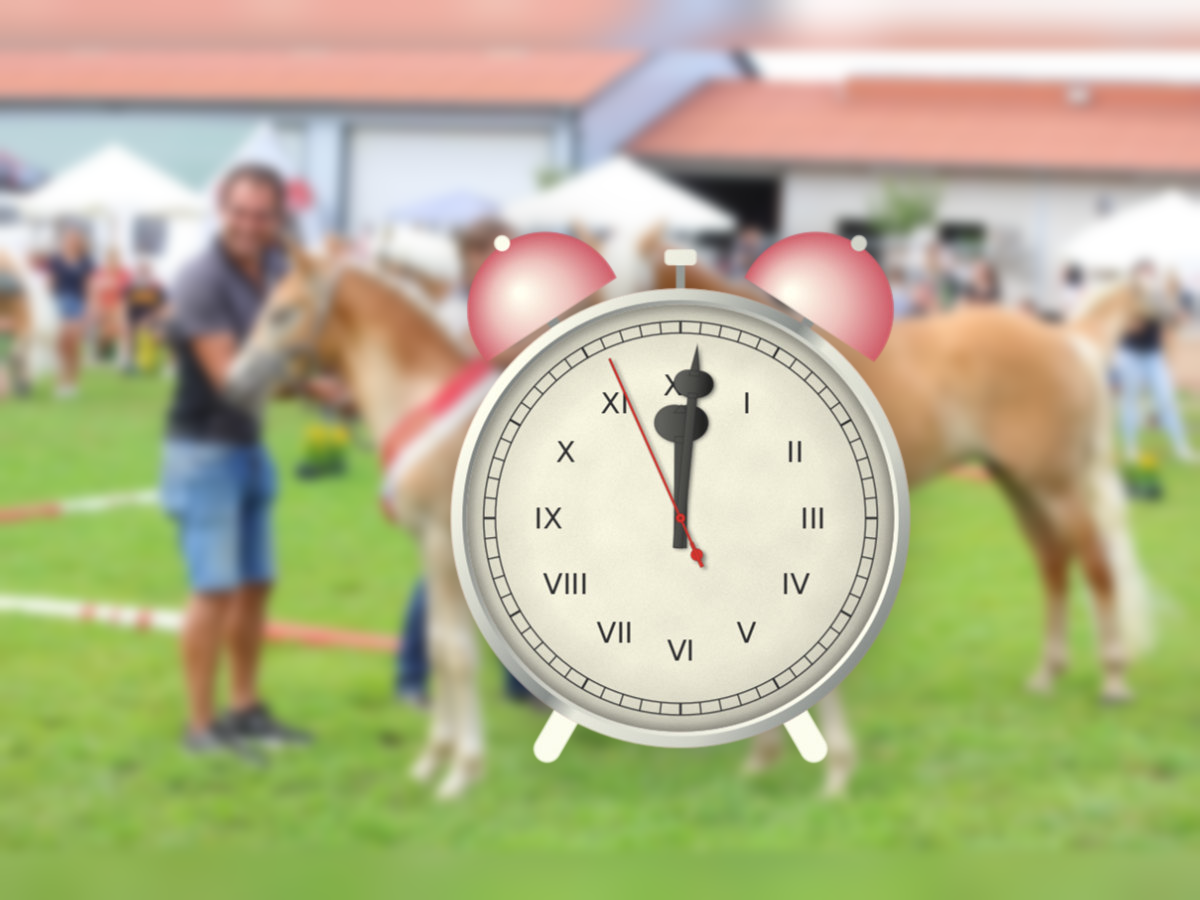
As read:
12,00,56
